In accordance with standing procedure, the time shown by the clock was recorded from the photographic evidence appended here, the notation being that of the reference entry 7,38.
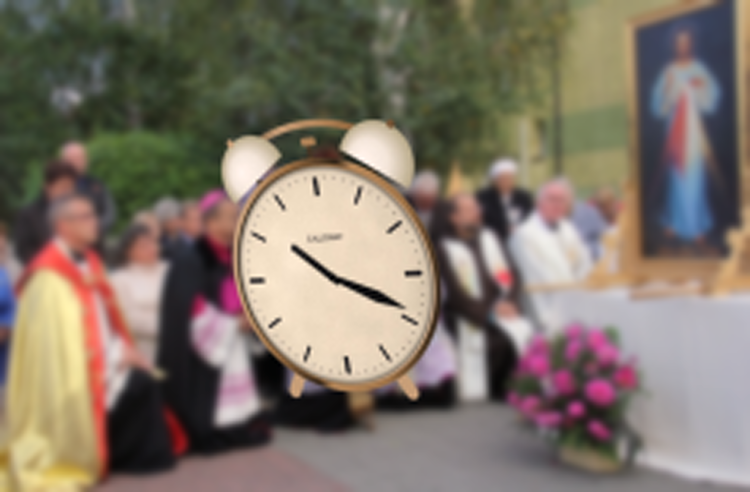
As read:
10,19
